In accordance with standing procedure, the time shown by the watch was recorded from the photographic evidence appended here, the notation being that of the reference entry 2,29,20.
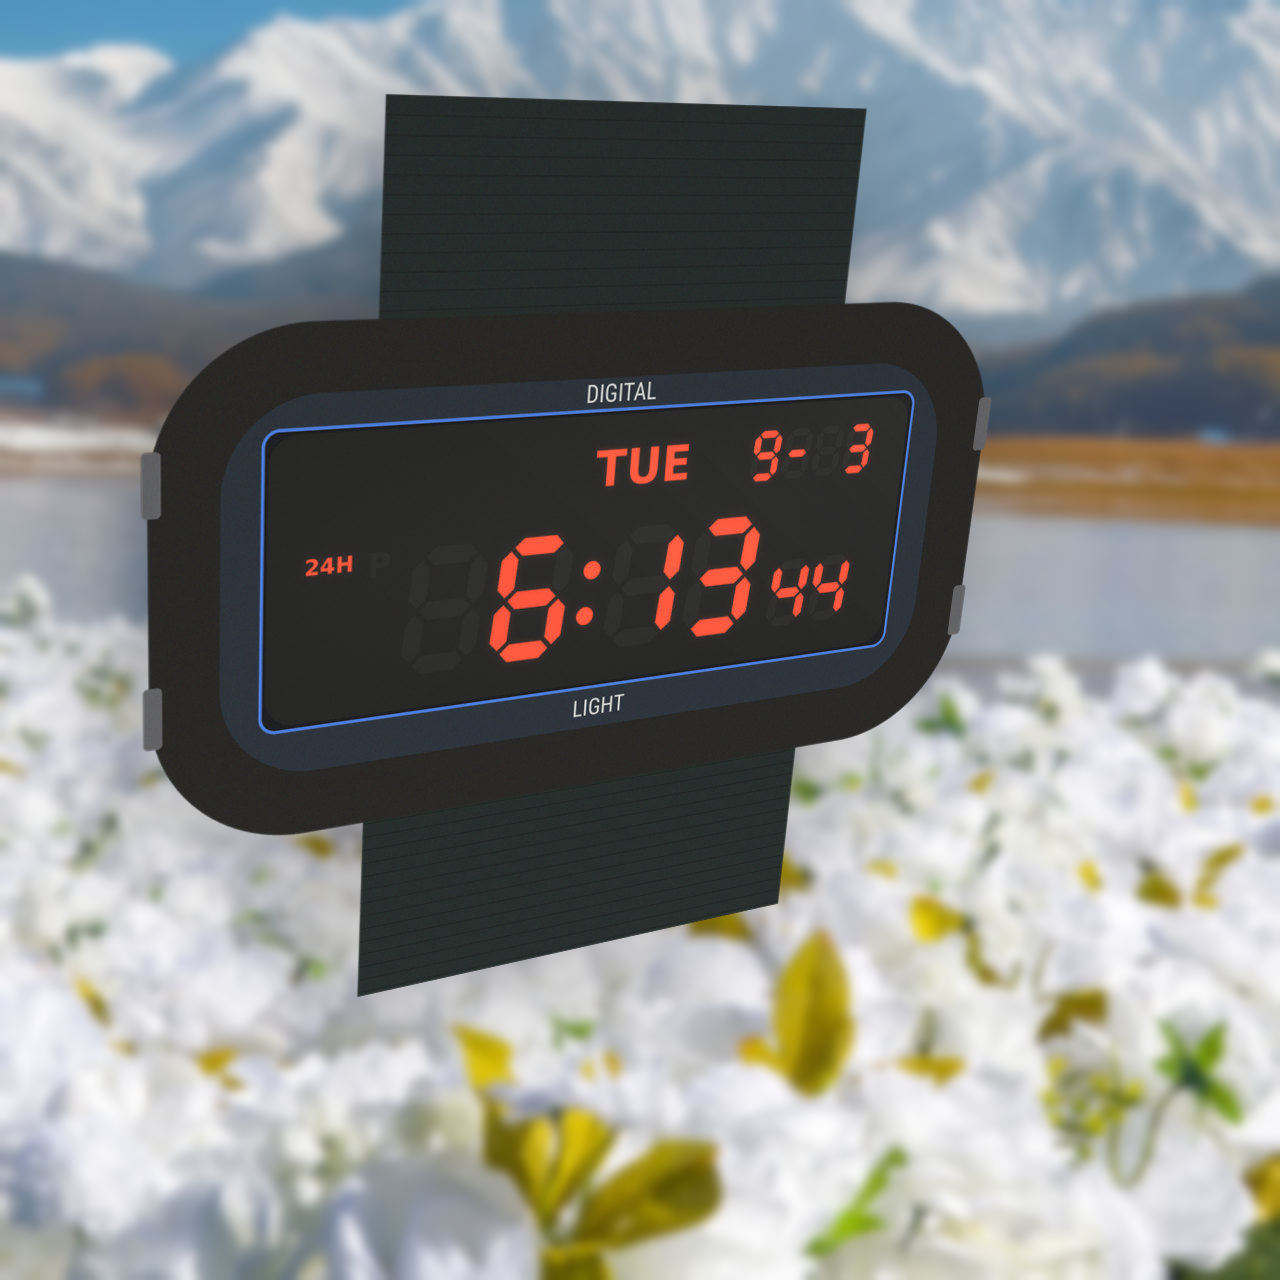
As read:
6,13,44
